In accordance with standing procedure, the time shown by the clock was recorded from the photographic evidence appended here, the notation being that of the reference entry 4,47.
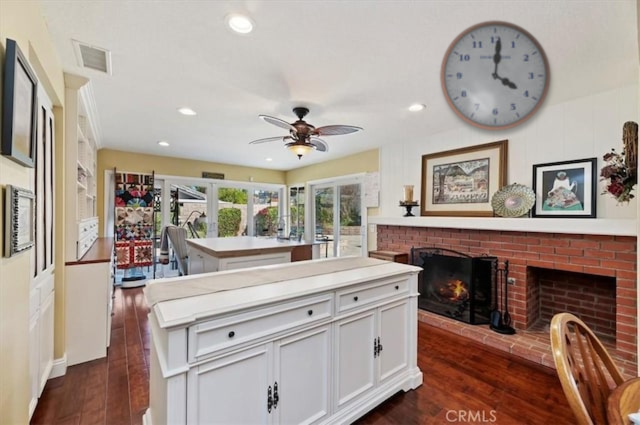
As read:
4,01
